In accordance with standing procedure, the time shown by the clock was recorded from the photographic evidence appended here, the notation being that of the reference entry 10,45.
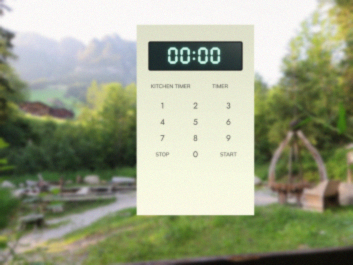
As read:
0,00
